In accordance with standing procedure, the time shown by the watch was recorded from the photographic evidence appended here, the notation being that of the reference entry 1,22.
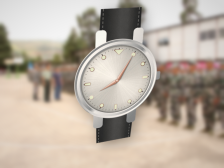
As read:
8,05
